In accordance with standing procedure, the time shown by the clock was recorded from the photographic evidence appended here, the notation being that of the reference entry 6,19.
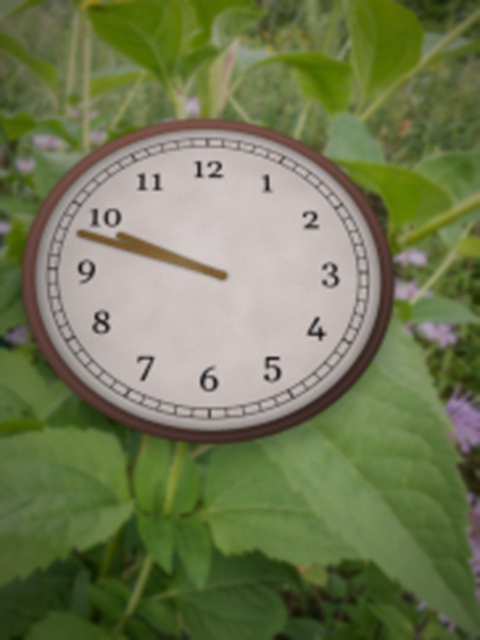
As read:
9,48
